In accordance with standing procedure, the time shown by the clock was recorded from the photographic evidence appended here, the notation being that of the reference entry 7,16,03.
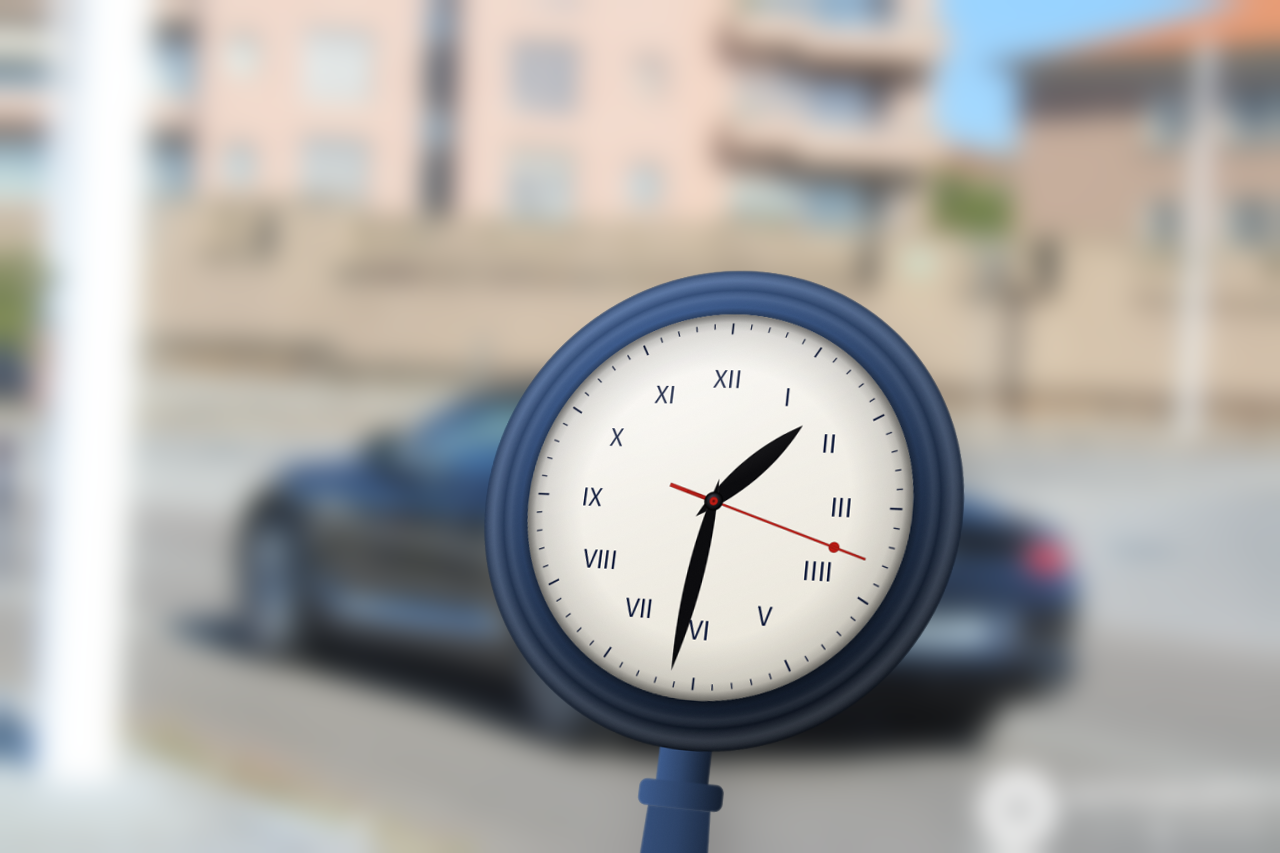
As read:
1,31,18
